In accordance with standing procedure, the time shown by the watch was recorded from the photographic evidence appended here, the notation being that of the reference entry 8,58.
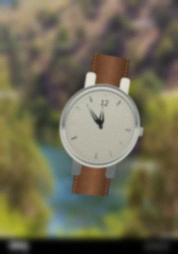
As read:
11,53
